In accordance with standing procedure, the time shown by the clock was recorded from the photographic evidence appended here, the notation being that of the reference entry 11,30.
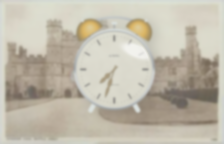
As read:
7,33
